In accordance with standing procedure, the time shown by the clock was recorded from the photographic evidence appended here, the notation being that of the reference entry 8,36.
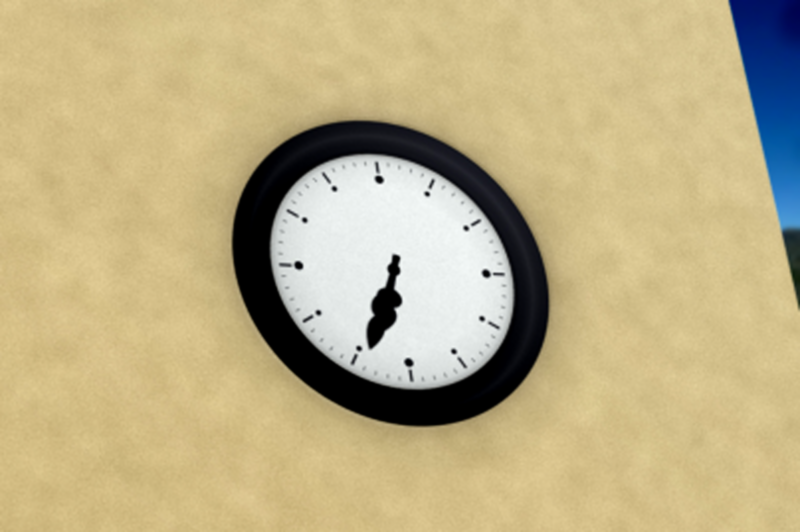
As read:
6,34
